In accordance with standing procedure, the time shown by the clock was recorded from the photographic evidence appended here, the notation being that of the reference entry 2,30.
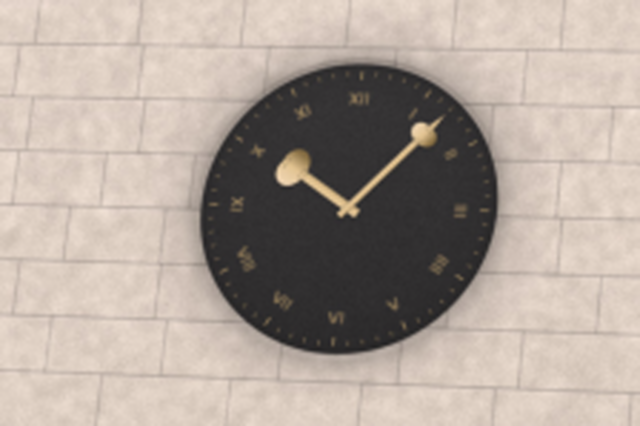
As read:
10,07
